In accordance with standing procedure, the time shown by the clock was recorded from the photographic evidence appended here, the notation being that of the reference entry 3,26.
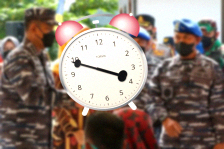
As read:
3,49
